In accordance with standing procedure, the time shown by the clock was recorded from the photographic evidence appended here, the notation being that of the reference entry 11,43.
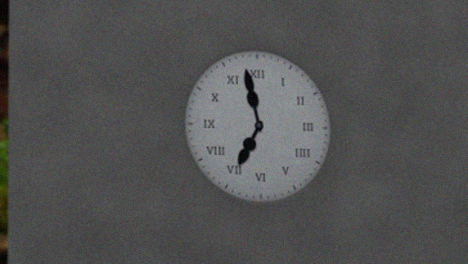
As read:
6,58
